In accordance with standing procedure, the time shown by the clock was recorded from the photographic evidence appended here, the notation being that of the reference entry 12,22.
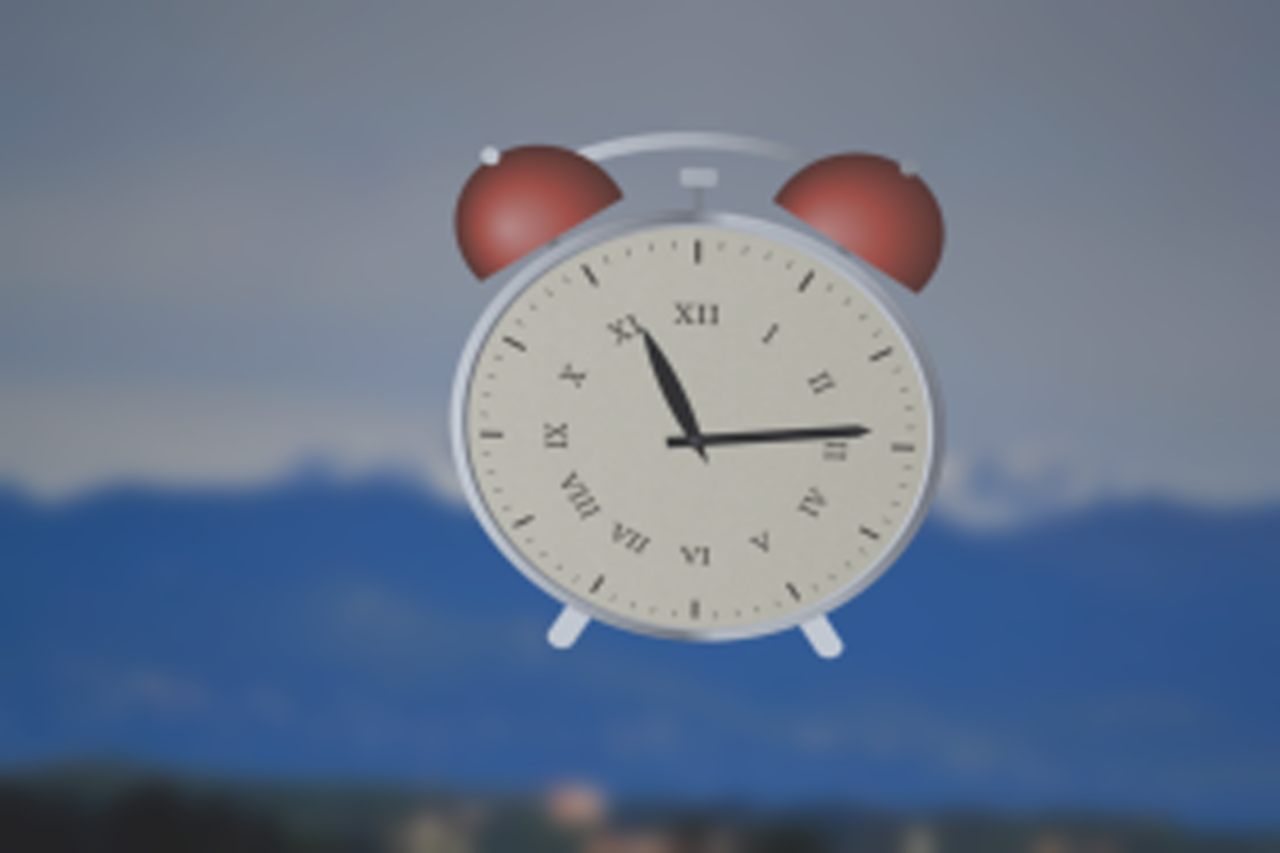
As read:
11,14
